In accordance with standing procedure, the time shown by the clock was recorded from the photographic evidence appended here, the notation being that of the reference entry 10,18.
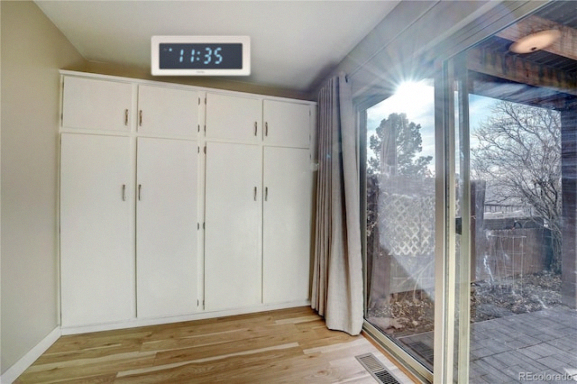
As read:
11,35
